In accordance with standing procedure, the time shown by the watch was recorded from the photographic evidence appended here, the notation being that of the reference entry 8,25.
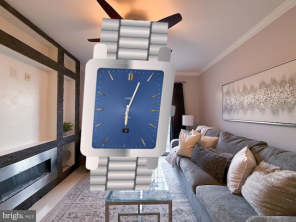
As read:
6,03
